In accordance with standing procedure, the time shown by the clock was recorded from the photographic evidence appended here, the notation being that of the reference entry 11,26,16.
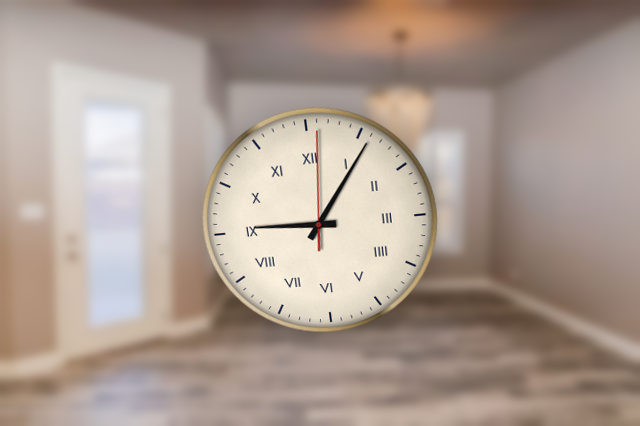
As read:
9,06,01
